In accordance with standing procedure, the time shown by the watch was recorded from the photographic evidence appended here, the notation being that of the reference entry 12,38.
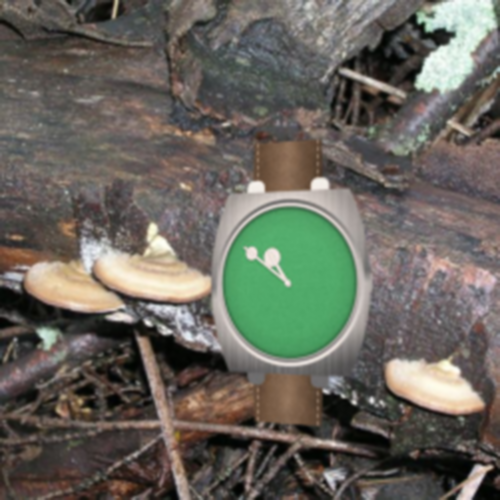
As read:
10,51
